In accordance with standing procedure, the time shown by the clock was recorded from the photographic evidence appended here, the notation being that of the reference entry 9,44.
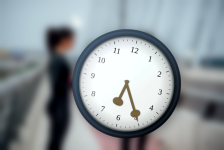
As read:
6,25
